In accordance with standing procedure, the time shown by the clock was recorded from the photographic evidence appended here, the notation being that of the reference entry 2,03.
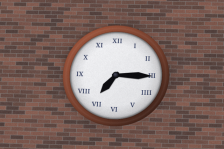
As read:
7,15
